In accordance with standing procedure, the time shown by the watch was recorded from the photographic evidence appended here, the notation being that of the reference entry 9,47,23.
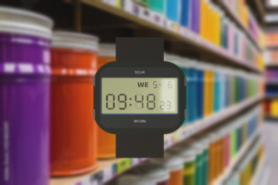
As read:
9,48,23
